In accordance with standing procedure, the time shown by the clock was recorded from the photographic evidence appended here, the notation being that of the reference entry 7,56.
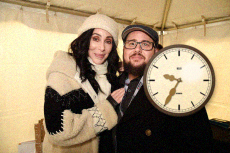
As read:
9,35
